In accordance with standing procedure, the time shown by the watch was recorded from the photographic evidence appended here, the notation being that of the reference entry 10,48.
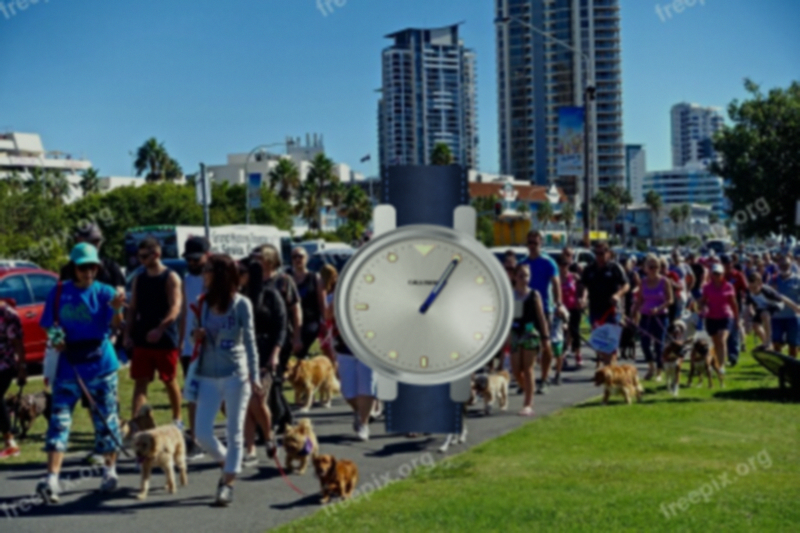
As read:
1,05
